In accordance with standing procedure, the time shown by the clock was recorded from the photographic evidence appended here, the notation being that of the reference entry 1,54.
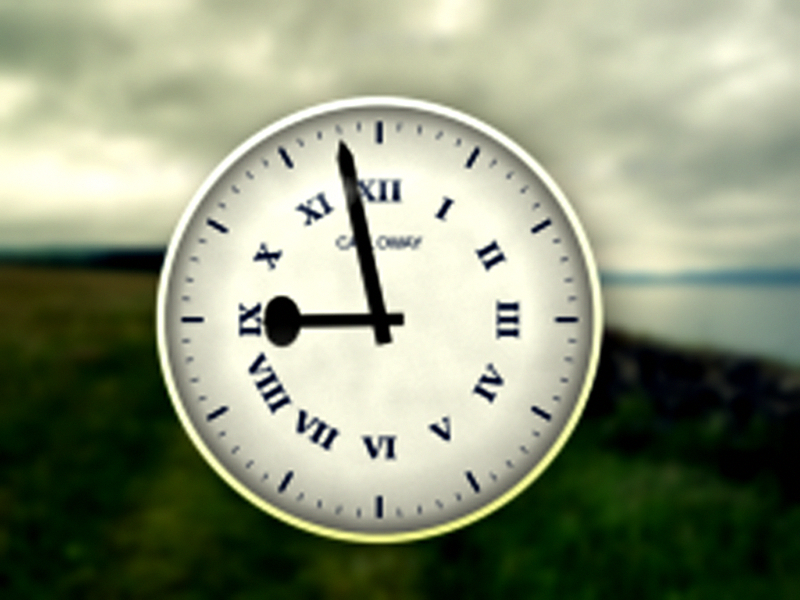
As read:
8,58
